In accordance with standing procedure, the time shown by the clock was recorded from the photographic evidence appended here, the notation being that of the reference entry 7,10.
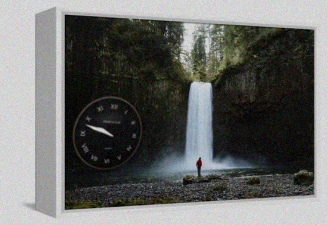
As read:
9,48
